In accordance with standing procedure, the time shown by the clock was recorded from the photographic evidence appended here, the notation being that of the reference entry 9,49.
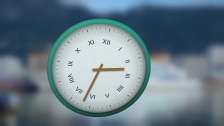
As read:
2,32
